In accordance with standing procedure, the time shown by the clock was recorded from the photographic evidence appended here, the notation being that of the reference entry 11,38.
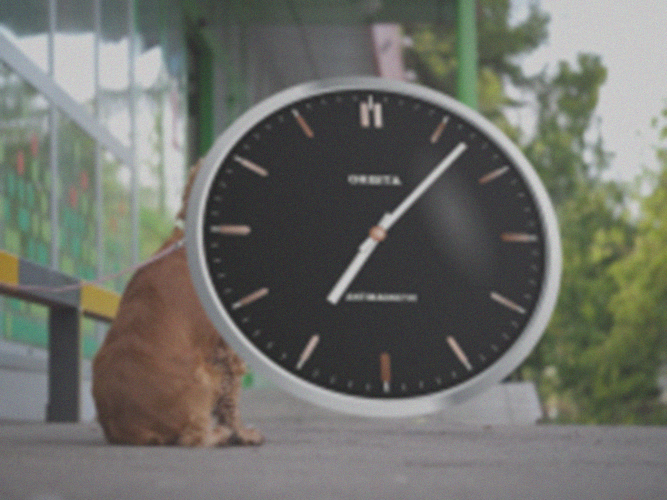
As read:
7,07
